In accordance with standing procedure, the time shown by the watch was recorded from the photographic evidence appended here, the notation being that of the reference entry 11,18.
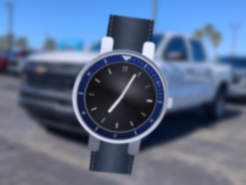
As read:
7,04
